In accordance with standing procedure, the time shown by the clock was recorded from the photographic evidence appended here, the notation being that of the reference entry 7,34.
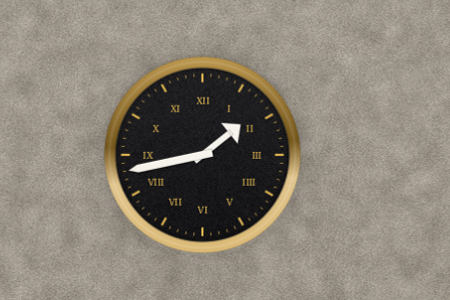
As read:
1,43
